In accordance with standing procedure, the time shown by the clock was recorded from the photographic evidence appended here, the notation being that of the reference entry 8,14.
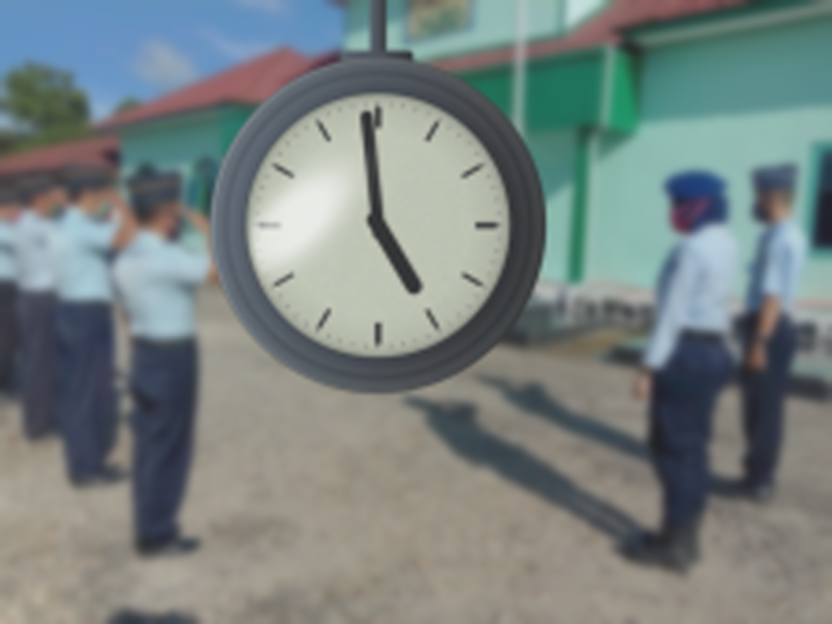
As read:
4,59
